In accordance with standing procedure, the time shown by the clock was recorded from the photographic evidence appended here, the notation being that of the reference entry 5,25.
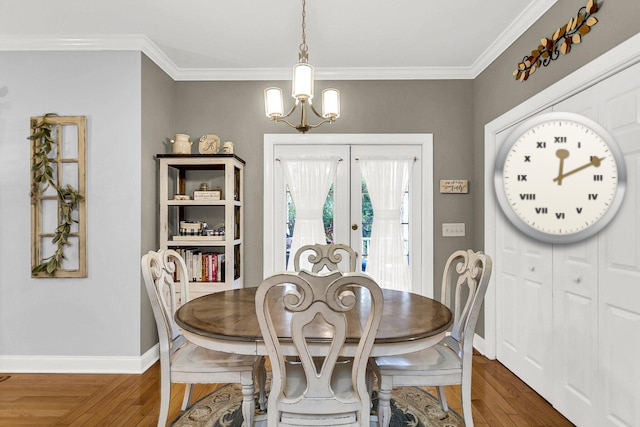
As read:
12,11
